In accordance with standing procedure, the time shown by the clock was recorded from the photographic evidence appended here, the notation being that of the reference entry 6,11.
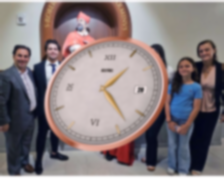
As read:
1,23
